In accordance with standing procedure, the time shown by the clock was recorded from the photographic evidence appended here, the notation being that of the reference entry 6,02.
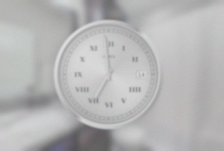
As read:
6,59
